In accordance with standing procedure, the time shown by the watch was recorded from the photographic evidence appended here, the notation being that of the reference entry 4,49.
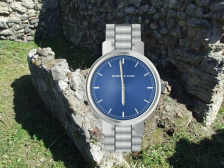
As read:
5,59
